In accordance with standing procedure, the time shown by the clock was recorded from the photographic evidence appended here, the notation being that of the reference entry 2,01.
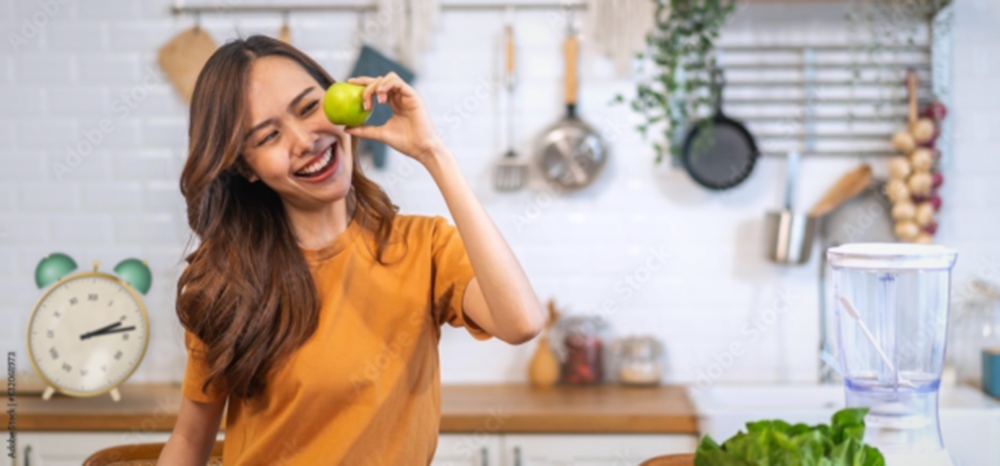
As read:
2,13
